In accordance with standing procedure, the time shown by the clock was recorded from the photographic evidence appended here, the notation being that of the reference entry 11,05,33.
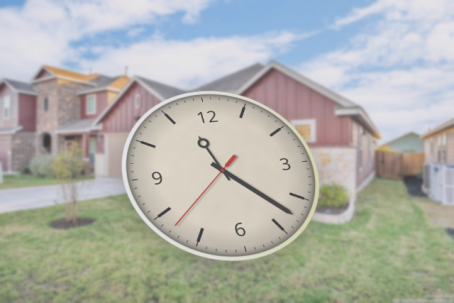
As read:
11,22,38
